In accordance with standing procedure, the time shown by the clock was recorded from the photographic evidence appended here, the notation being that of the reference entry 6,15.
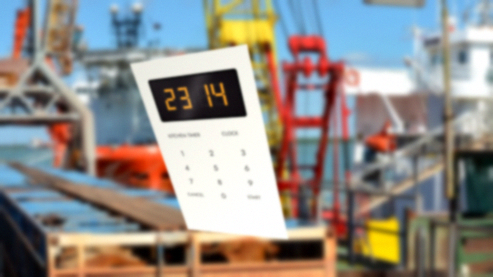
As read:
23,14
